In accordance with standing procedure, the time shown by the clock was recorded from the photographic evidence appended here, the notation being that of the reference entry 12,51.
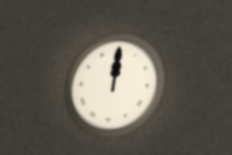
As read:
12,00
